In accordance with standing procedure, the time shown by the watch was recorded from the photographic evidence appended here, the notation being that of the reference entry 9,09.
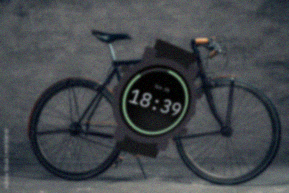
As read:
18,39
